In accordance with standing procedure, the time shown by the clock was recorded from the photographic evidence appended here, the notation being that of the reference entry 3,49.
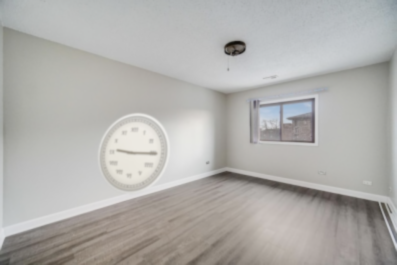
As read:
9,15
